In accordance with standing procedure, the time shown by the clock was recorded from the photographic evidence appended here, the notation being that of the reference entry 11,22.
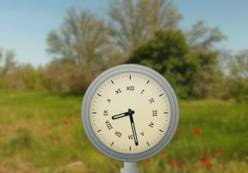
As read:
8,28
